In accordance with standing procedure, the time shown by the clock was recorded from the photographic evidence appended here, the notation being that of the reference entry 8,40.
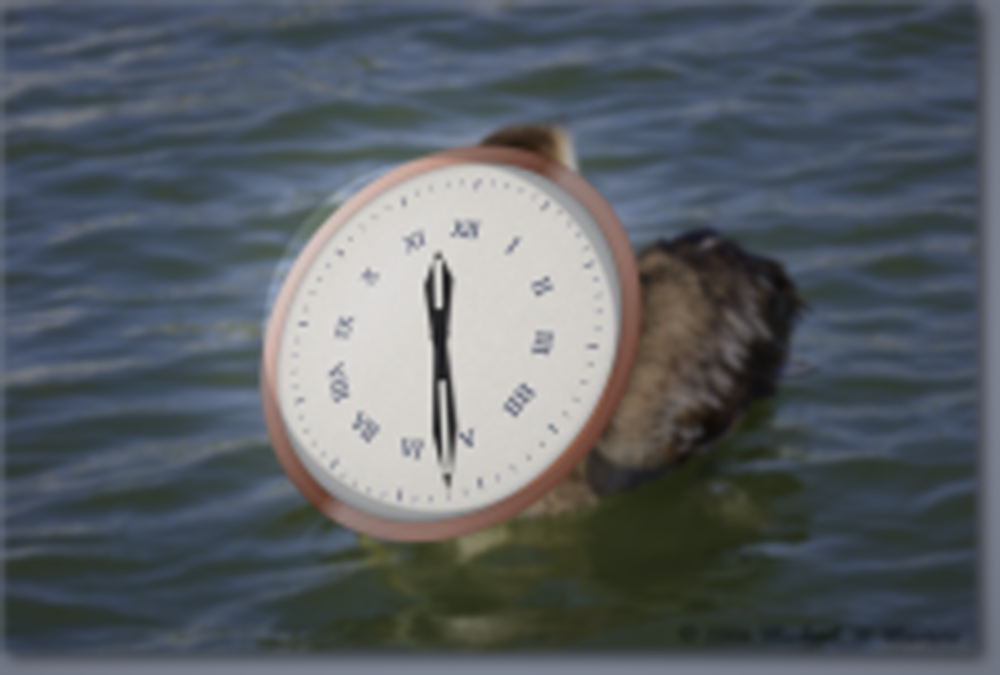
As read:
11,27
